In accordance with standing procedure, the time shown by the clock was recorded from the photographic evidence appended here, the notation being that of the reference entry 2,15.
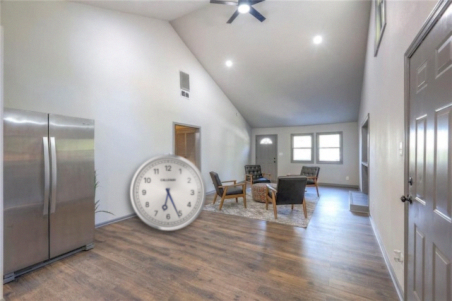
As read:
6,26
